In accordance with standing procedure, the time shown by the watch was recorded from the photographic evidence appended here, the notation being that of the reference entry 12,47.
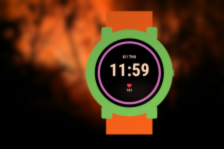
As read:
11,59
